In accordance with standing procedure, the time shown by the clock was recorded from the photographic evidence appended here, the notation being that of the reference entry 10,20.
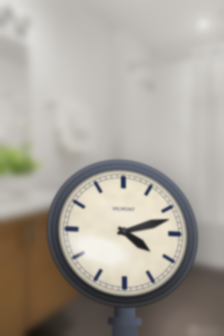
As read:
4,12
